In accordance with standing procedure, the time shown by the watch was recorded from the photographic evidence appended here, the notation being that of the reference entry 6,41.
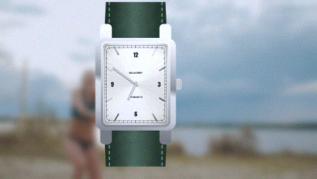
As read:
6,51
